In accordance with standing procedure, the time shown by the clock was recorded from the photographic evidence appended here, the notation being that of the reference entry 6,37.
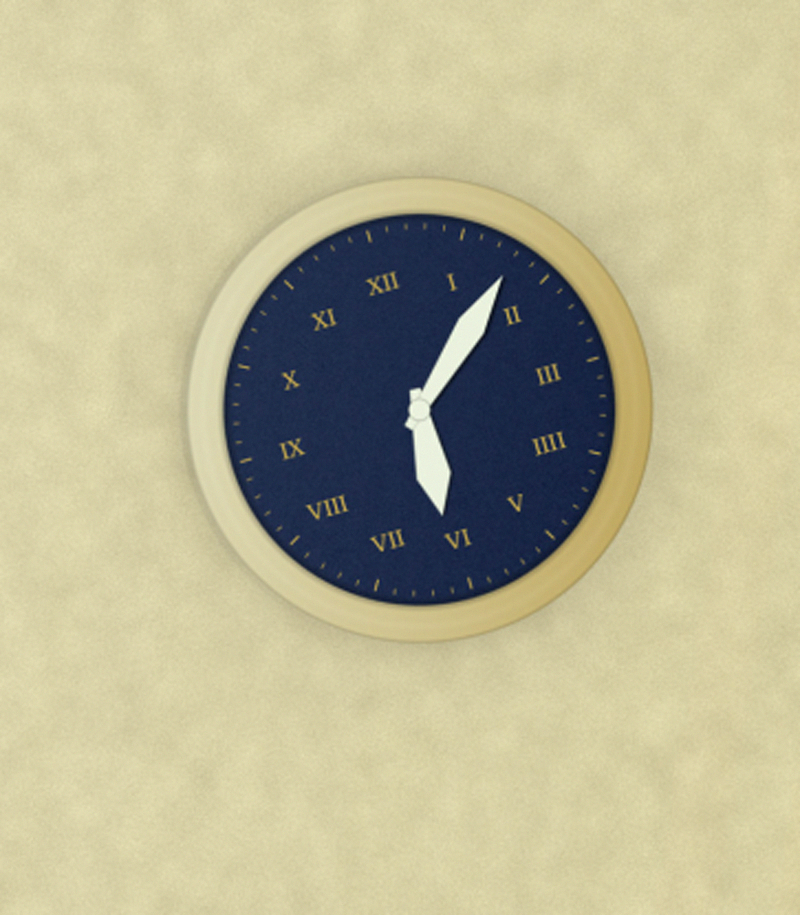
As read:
6,08
